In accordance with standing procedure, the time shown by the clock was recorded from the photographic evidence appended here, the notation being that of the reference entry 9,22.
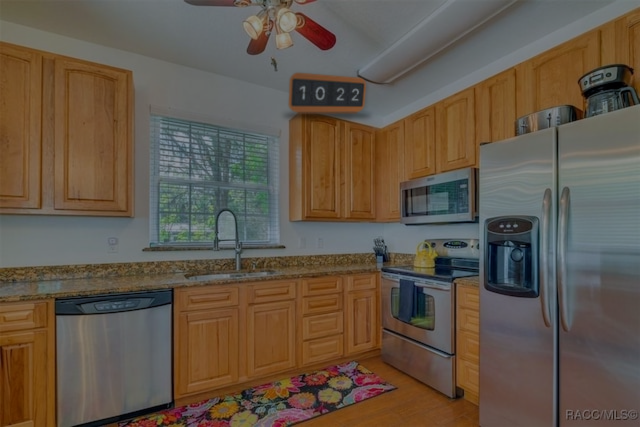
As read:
10,22
